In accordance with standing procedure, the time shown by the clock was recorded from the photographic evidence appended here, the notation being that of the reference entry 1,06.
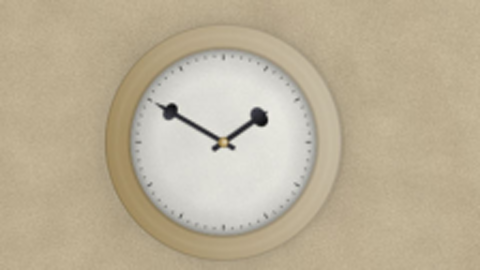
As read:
1,50
